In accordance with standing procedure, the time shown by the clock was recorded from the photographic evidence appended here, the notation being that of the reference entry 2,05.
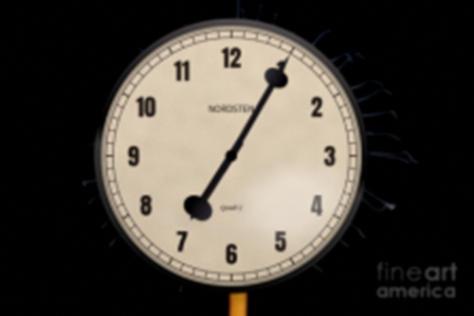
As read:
7,05
